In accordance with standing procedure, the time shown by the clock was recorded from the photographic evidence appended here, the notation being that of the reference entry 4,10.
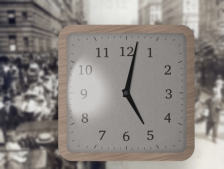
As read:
5,02
